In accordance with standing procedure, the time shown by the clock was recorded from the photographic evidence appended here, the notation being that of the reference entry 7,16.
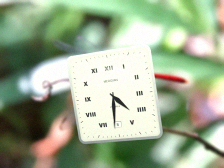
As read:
4,31
